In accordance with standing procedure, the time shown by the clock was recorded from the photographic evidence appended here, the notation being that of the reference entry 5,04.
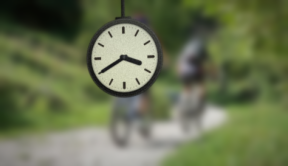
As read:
3,40
